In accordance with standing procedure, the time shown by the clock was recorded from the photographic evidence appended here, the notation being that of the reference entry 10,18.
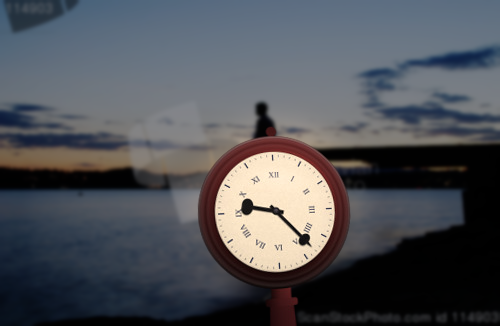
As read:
9,23
